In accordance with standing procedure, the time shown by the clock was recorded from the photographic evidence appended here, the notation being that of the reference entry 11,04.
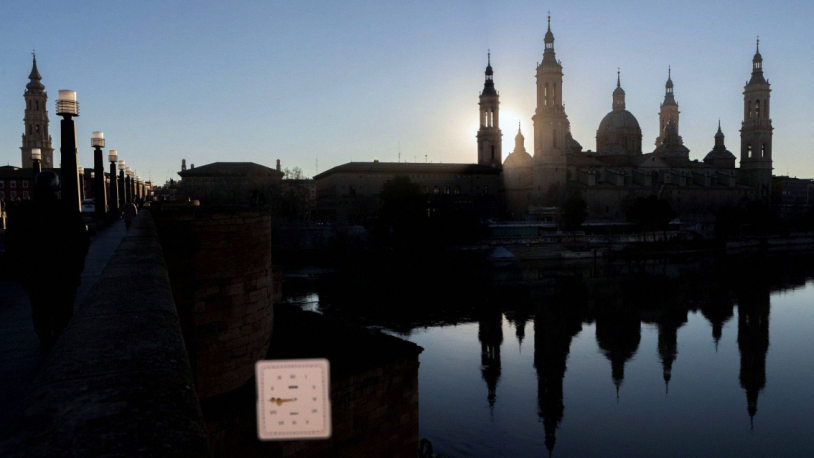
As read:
8,45
